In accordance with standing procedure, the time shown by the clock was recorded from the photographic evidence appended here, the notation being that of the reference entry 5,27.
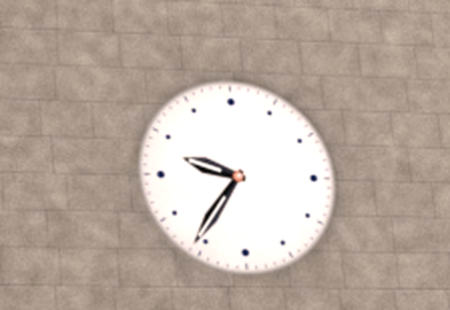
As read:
9,36
